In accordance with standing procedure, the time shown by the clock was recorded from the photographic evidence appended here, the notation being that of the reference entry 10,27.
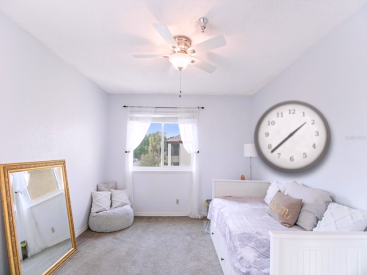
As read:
1,38
